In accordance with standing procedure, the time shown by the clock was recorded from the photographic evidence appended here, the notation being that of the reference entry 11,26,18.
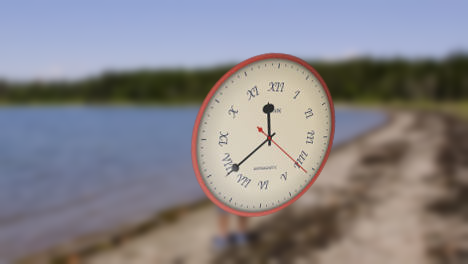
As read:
11,38,21
